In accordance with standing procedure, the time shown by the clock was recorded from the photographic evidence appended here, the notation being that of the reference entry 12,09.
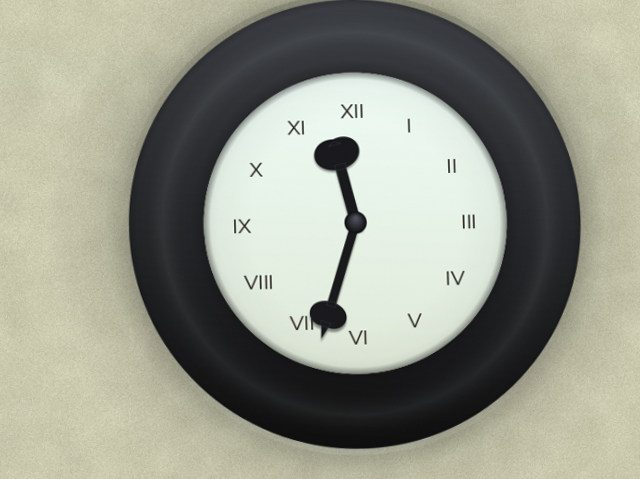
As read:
11,33
